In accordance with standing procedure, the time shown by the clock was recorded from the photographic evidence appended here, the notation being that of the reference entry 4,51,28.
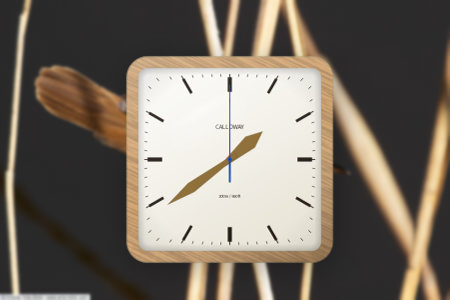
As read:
1,39,00
